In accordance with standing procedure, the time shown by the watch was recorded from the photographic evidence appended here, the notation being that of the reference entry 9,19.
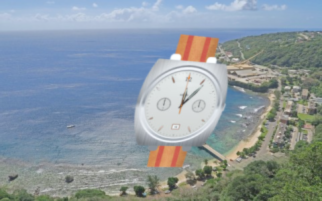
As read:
12,06
